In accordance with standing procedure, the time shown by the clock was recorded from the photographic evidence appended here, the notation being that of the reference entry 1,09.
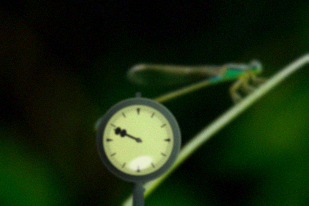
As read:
9,49
